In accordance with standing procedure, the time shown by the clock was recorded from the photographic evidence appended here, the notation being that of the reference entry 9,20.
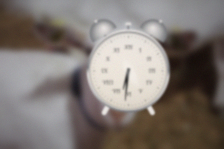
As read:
6,31
